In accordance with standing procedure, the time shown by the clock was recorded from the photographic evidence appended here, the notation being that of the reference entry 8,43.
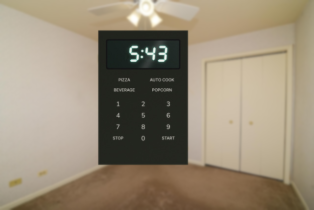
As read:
5,43
